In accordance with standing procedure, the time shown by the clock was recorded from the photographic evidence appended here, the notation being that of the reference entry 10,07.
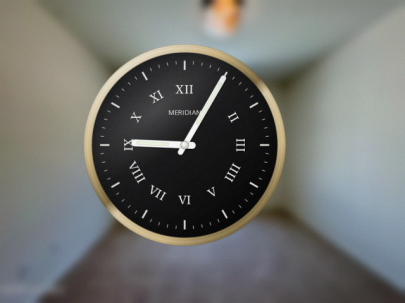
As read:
9,05
